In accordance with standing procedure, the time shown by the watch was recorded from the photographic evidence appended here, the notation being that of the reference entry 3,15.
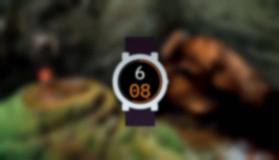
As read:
6,08
